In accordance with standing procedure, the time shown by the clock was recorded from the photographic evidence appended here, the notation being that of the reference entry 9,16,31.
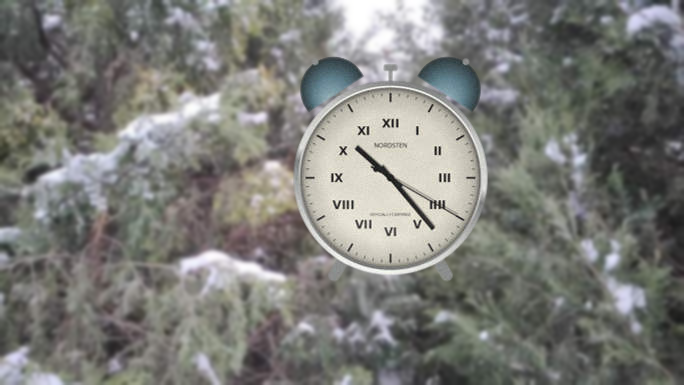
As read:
10,23,20
